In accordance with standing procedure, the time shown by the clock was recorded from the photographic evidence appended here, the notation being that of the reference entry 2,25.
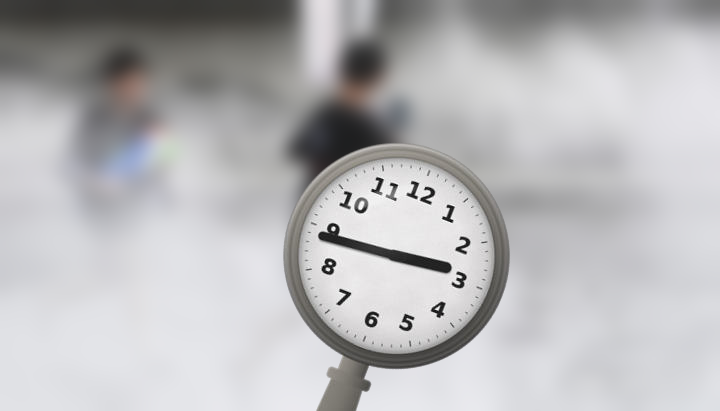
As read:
2,44
